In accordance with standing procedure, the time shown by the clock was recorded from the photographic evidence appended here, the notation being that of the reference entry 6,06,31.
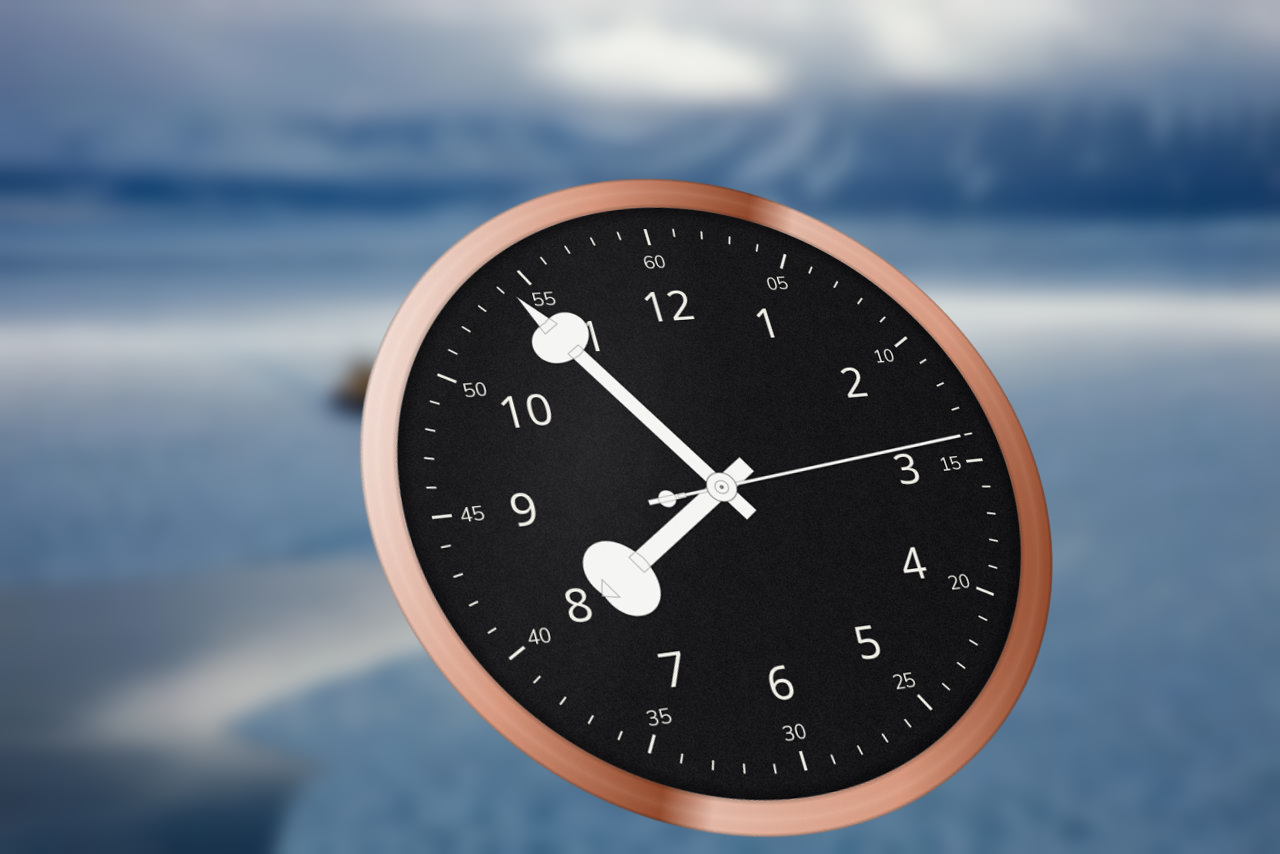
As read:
7,54,14
